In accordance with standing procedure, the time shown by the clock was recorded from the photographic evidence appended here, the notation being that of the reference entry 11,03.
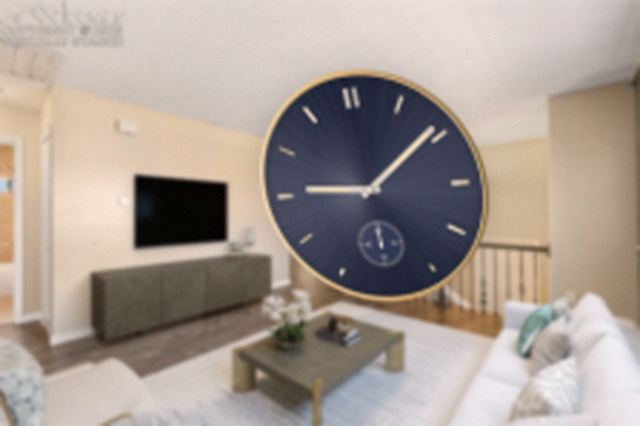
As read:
9,09
